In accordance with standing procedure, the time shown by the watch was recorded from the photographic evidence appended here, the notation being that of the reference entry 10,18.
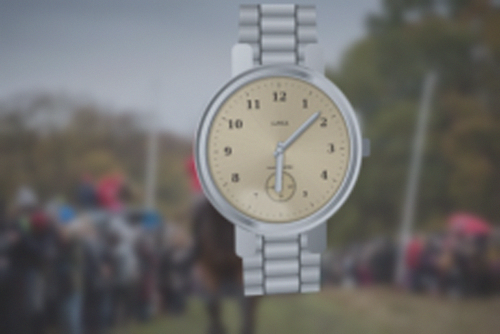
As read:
6,08
